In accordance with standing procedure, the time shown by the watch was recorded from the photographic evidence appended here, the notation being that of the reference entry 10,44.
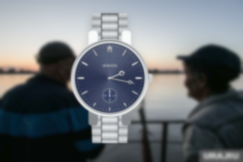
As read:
2,17
